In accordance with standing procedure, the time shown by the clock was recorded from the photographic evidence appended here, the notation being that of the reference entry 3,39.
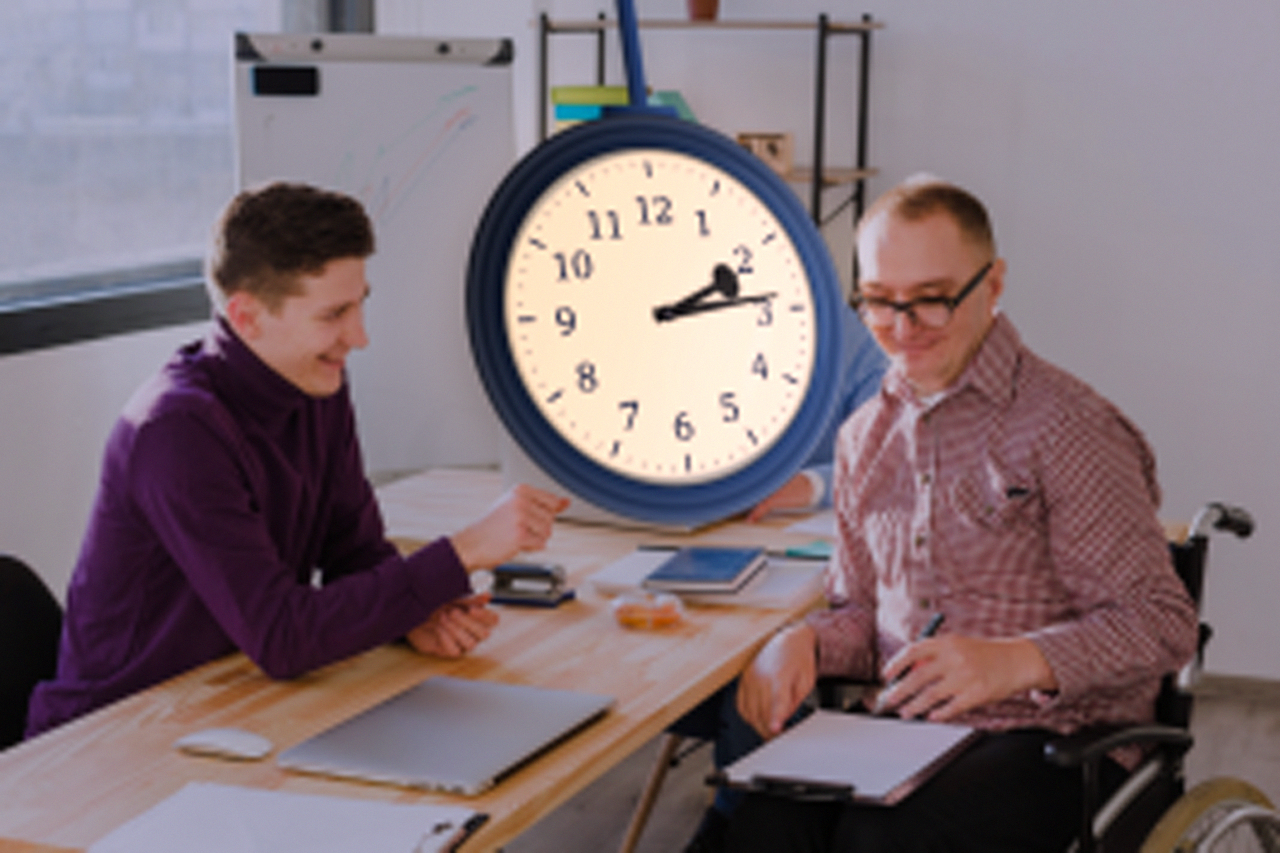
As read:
2,14
